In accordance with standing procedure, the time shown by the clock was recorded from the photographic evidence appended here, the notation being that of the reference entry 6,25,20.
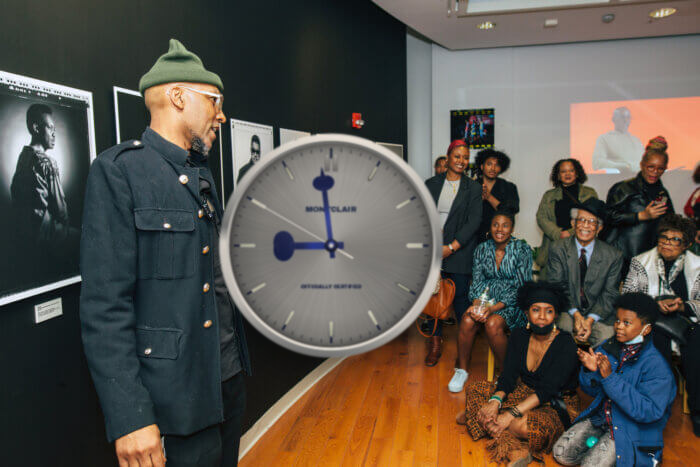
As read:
8,58,50
